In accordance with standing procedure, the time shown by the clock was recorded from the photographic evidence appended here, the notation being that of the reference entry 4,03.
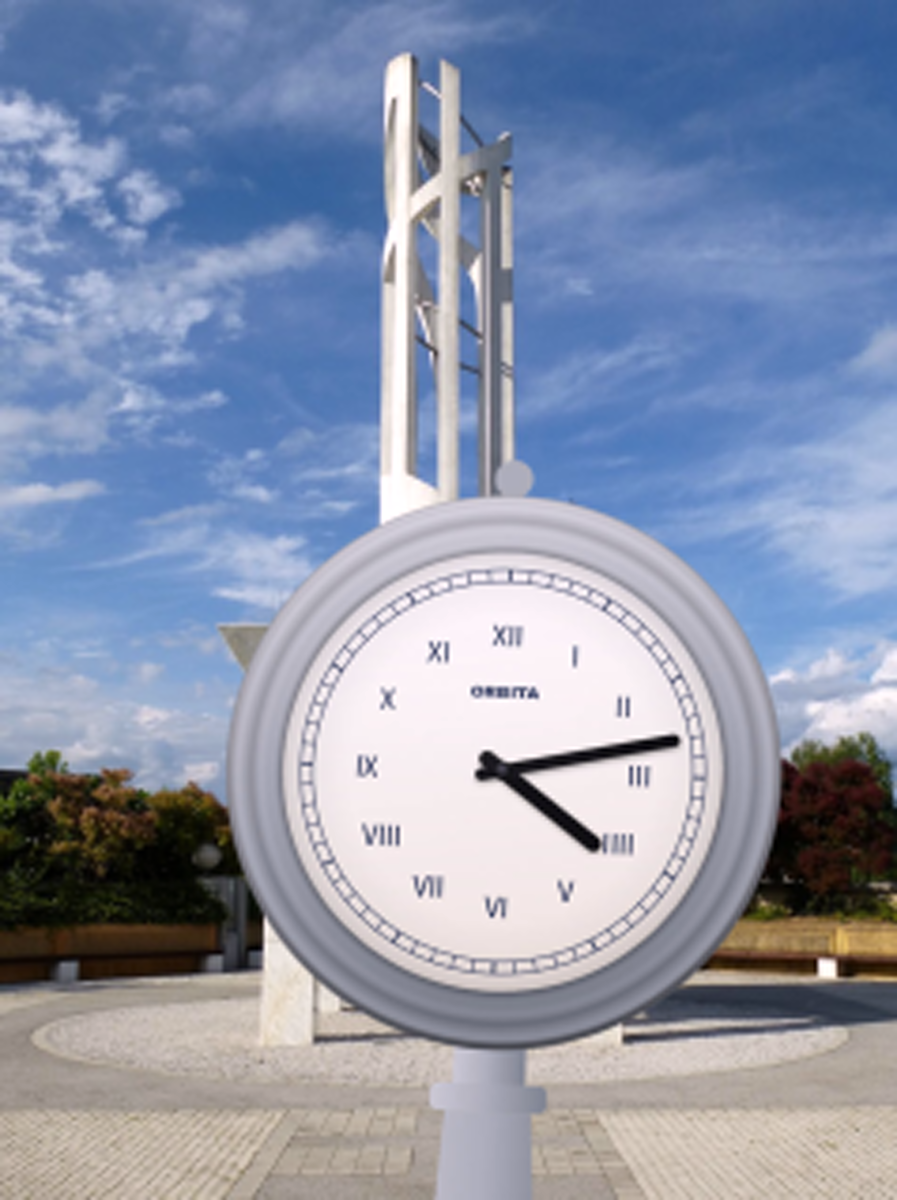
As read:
4,13
